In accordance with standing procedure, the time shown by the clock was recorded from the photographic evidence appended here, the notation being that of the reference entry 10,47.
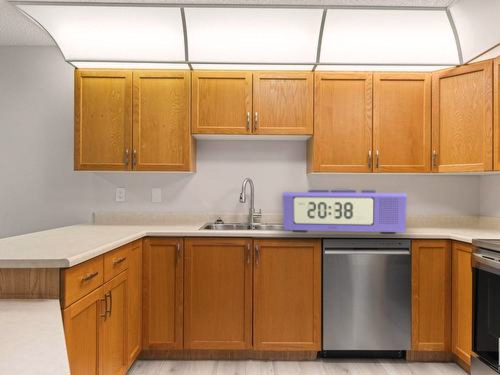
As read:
20,38
